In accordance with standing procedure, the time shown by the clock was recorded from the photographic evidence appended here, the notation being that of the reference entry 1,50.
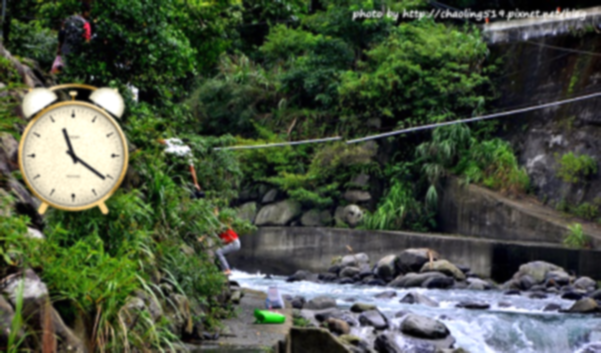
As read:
11,21
